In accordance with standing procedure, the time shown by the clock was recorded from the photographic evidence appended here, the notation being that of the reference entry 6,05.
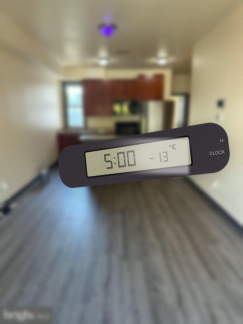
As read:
5,00
